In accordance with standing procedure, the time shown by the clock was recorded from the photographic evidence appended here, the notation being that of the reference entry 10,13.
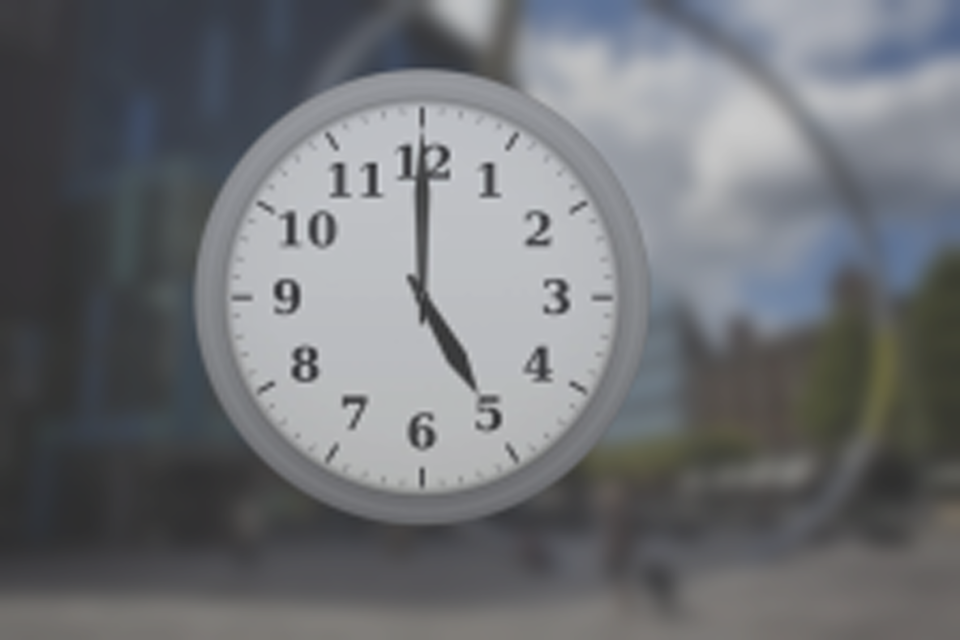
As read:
5,00
